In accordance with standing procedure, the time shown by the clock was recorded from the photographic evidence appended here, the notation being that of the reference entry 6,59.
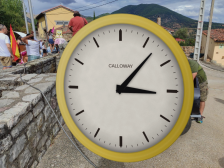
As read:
3,07
